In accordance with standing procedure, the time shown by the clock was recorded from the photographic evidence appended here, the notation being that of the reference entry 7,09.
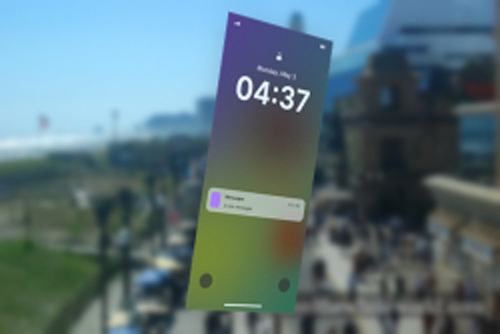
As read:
4,37
